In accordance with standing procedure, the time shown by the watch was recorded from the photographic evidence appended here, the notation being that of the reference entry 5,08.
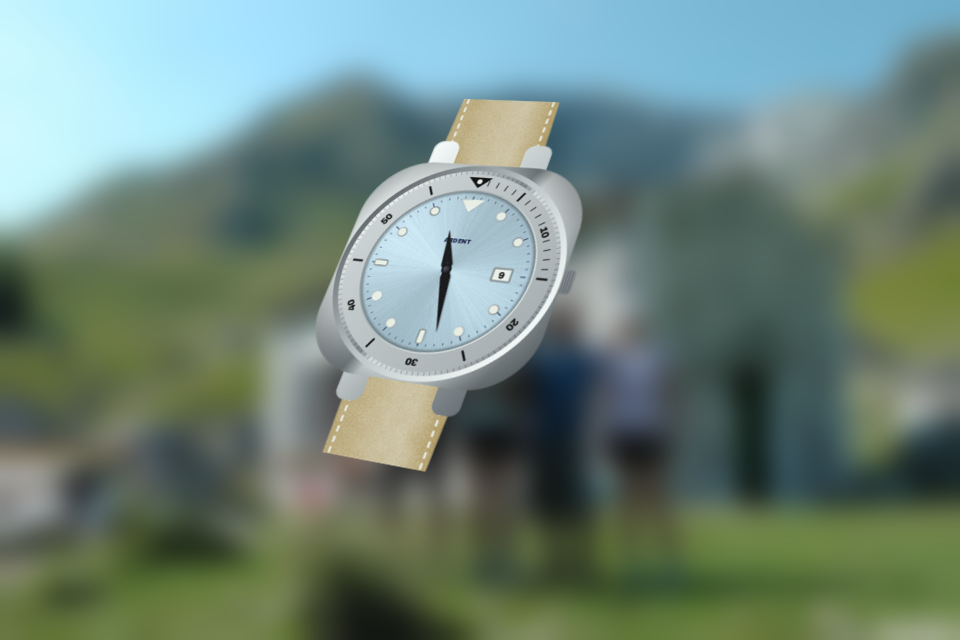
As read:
11,28
